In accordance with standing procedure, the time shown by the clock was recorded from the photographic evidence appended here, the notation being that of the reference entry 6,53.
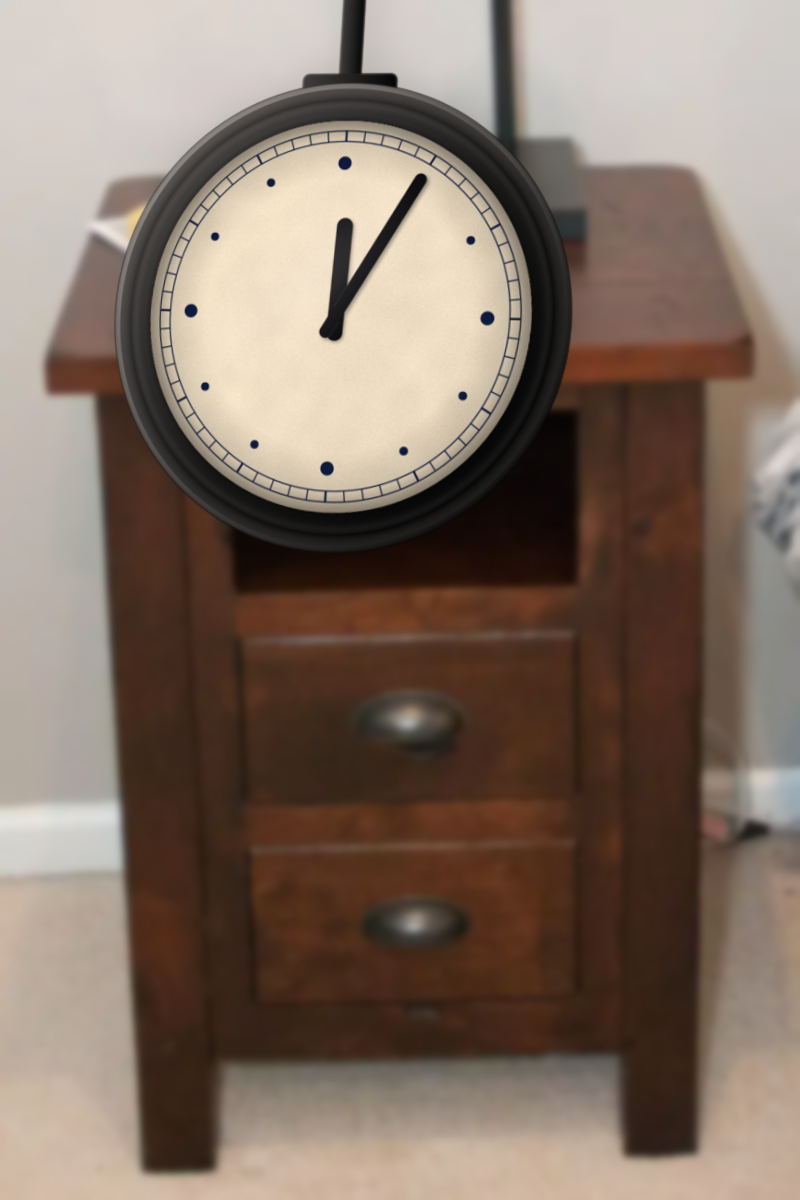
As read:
12,05
